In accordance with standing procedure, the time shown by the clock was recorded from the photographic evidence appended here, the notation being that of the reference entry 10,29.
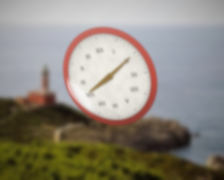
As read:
8,10
